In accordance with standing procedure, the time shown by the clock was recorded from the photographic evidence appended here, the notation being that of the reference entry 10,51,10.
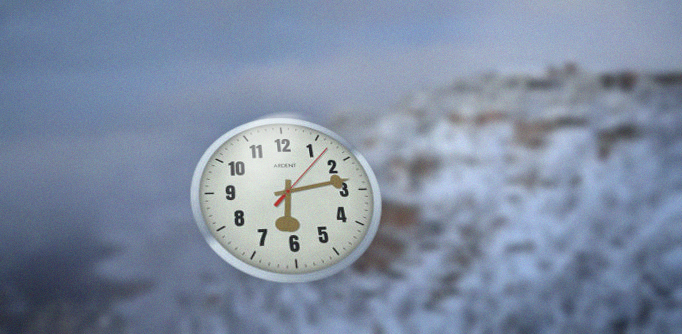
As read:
6,13,07
